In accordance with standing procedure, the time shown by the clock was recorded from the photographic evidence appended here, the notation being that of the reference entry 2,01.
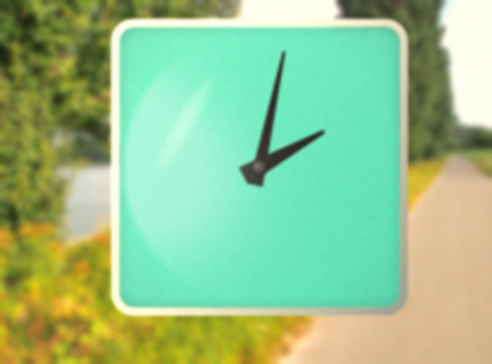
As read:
2,02
